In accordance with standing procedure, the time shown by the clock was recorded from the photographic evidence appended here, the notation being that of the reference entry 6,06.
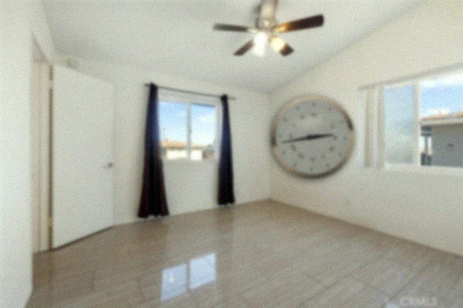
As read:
2,43
